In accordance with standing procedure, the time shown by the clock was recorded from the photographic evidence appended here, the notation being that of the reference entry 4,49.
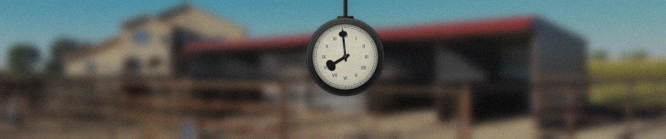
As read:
7,59
